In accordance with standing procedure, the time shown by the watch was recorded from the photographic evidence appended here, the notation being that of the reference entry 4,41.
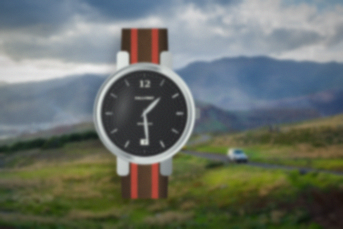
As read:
1,29
